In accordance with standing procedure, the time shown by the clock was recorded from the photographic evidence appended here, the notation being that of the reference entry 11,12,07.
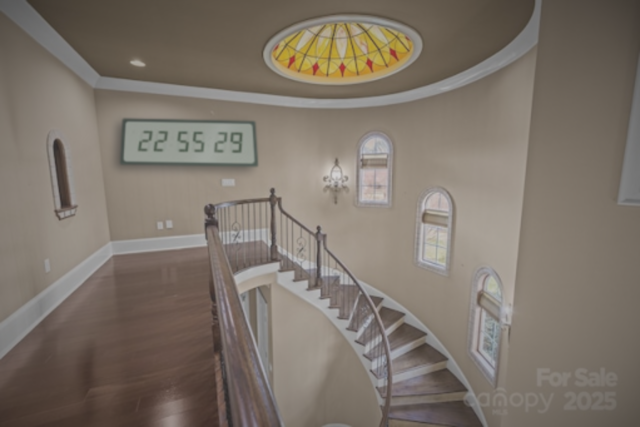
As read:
22,55,29
